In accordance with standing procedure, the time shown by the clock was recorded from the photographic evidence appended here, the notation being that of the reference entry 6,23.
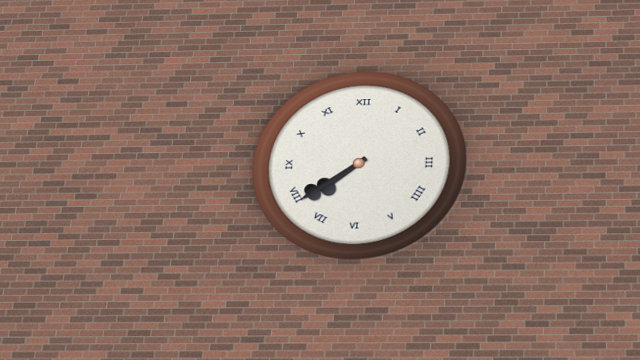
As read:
7,39
